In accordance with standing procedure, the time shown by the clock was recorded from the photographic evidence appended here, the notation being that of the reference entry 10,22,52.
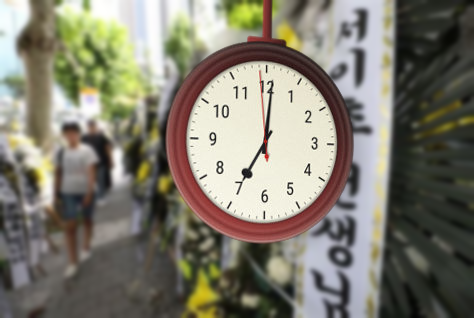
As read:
7,00,59
